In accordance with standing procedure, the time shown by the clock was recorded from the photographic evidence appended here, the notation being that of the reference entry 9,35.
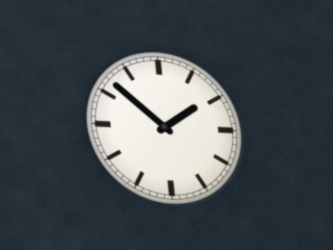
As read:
1,52
